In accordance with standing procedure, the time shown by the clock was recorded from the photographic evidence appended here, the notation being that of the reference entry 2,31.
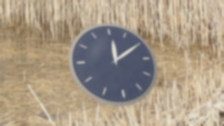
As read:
12,10
